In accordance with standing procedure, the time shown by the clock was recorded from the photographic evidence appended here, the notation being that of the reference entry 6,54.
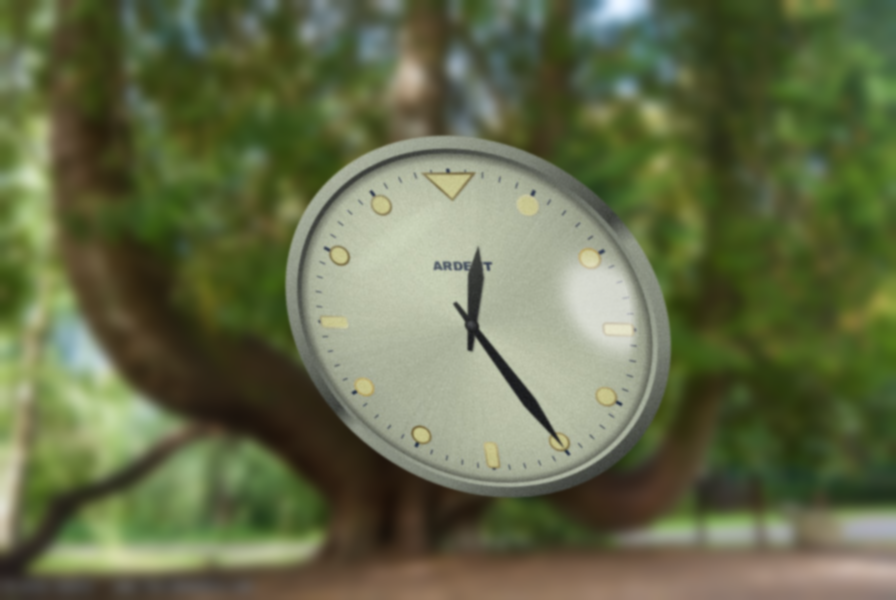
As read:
12,25
